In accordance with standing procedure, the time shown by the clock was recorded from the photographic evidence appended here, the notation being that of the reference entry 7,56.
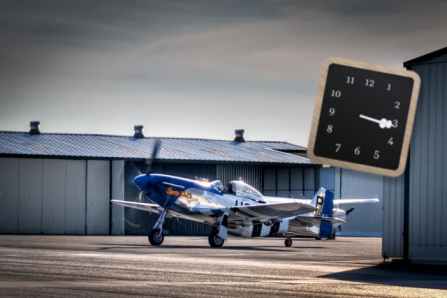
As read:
3,16
